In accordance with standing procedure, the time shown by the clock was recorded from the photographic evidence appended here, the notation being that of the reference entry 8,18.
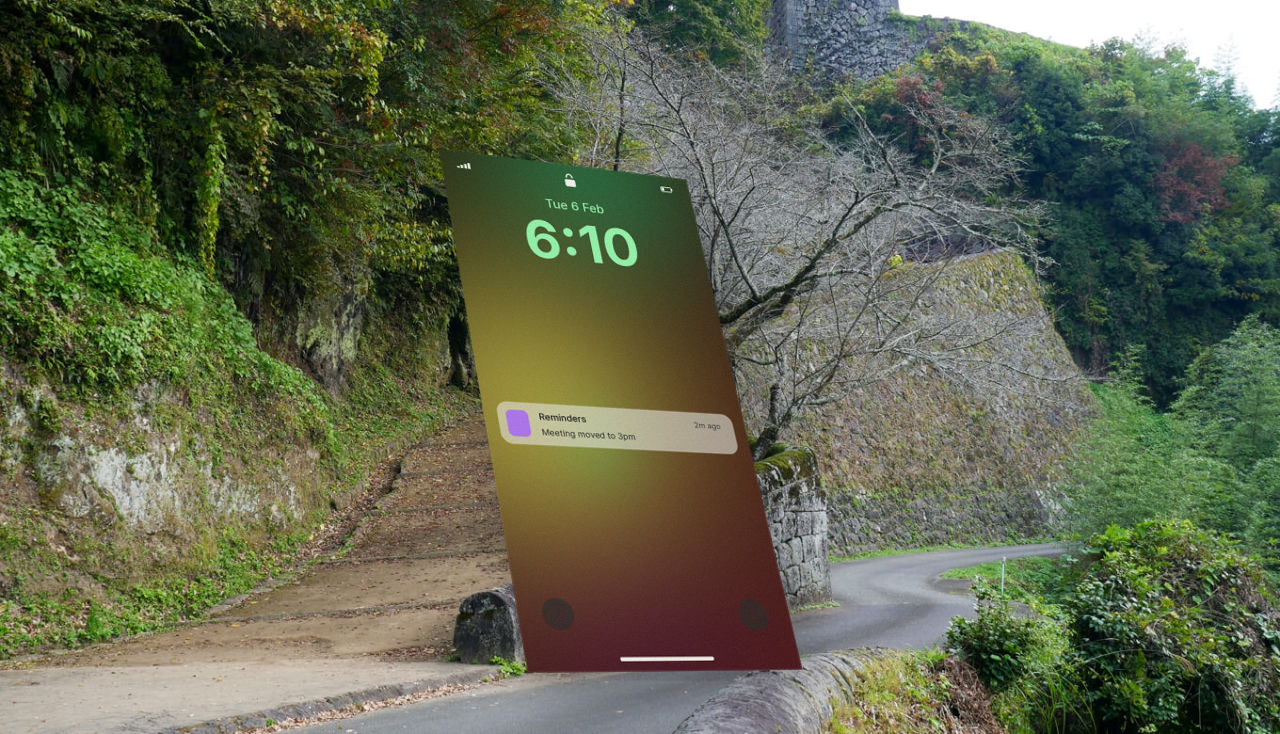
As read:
6,10
